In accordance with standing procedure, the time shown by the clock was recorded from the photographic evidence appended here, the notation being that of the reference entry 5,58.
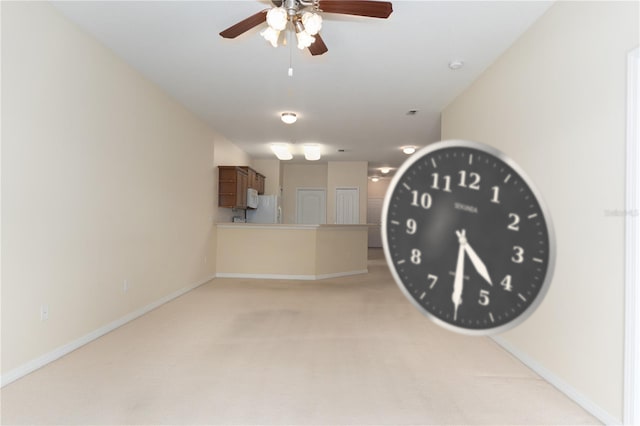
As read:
4,30
